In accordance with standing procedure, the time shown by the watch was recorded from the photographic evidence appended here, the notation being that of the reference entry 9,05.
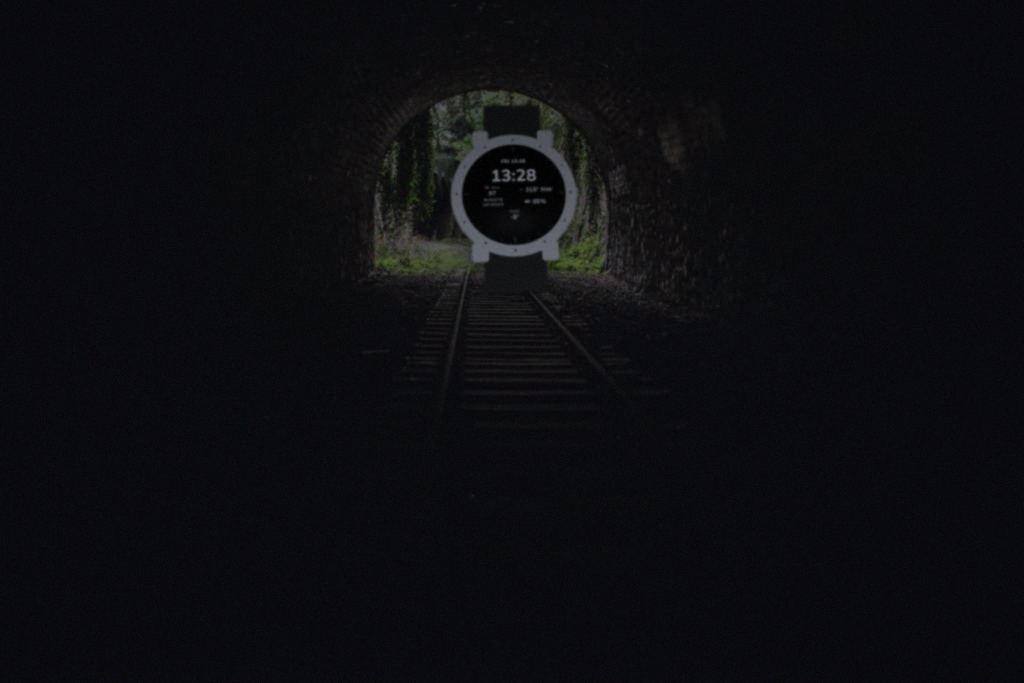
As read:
13,28
